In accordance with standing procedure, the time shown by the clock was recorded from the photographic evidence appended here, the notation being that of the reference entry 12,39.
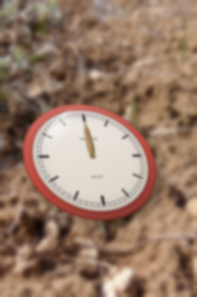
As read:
12,00
